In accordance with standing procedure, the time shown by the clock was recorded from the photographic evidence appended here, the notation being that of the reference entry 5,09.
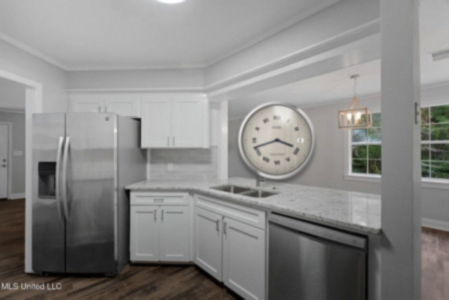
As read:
3,42
